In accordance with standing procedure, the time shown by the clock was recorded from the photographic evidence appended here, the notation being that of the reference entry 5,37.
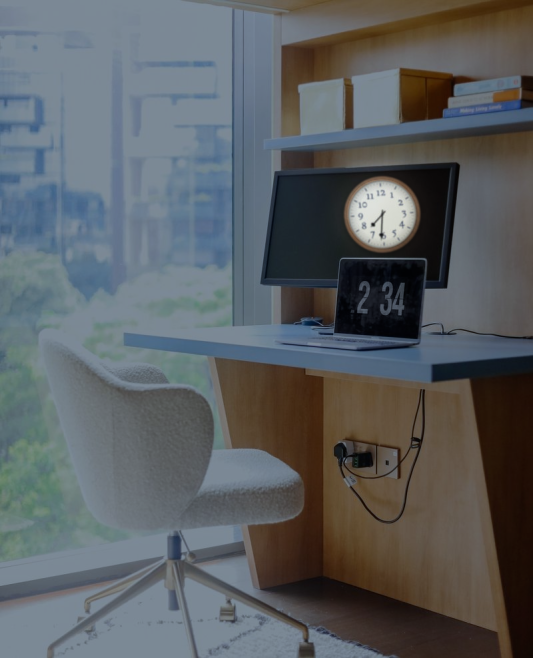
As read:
7,31
